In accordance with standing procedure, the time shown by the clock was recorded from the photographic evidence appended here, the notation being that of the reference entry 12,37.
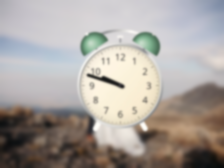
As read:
9,48
